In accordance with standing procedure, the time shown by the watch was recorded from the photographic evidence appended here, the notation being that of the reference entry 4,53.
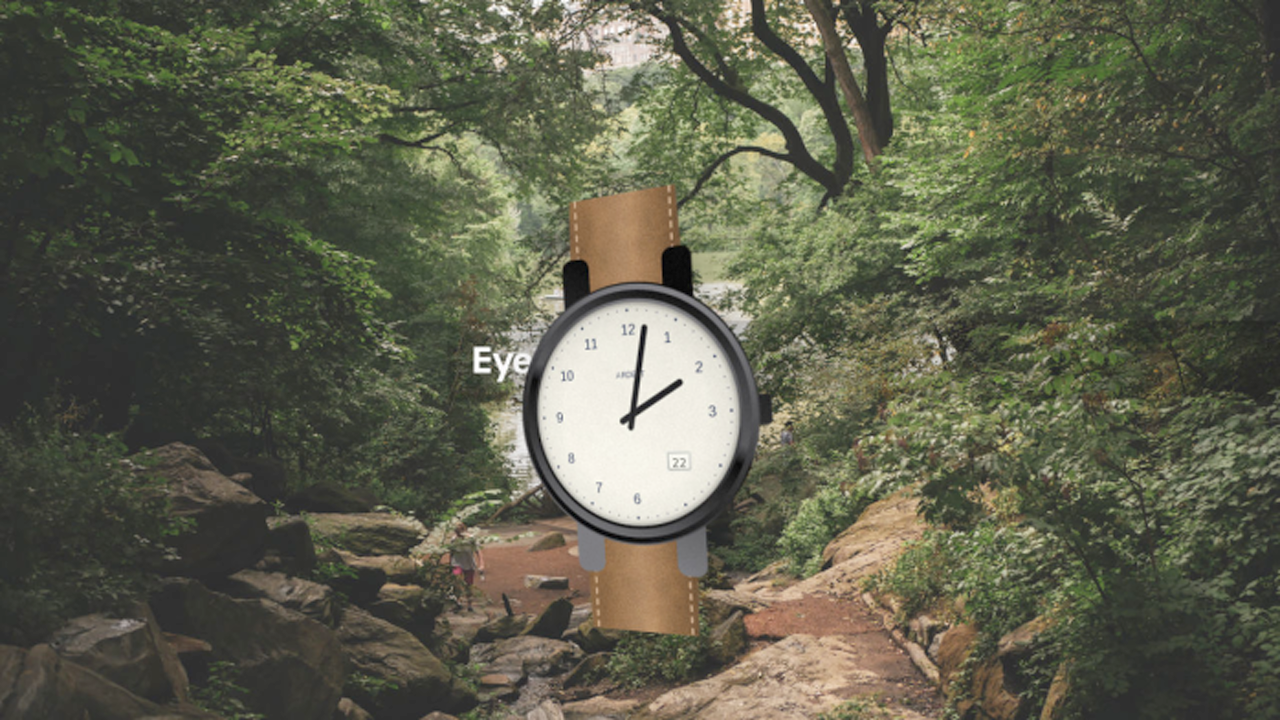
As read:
2,02
